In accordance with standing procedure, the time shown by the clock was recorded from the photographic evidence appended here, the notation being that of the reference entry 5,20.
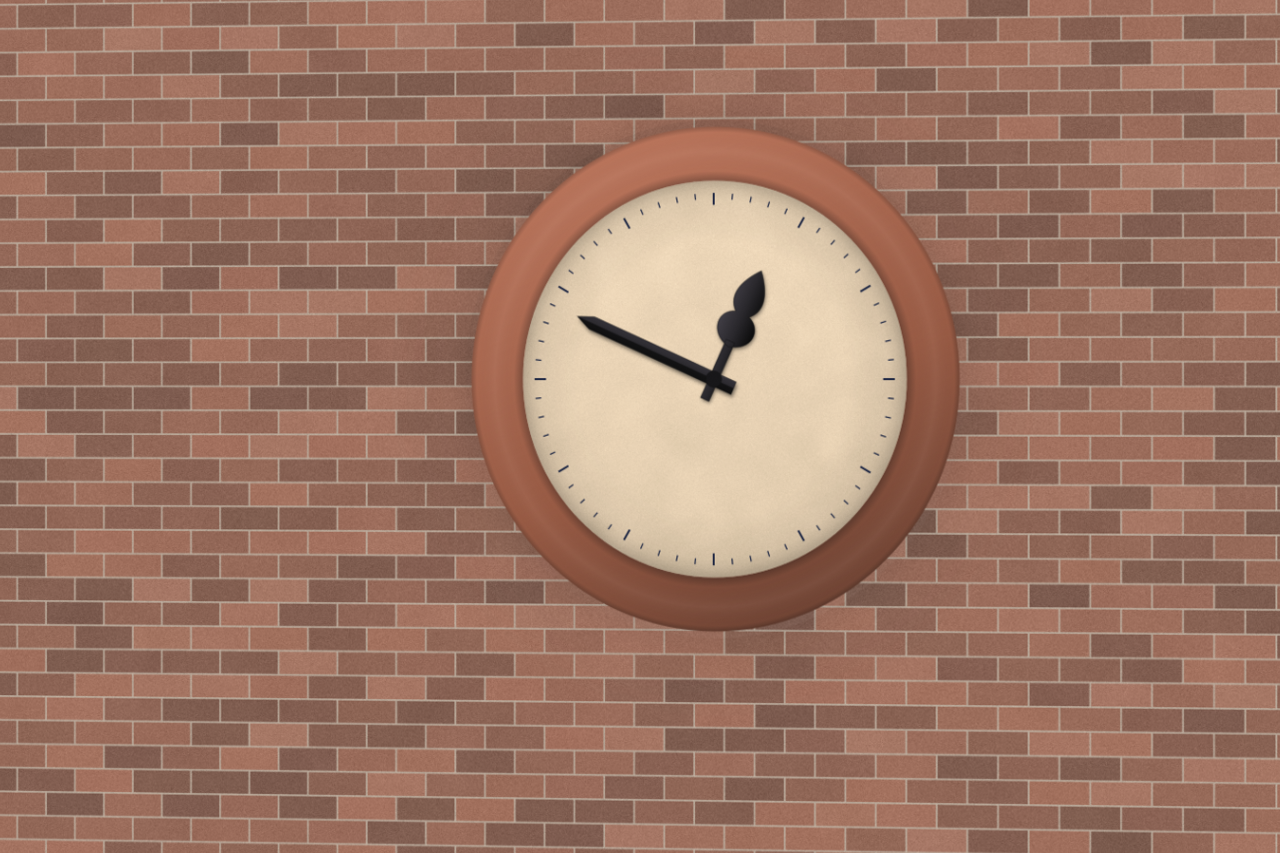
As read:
12,49
